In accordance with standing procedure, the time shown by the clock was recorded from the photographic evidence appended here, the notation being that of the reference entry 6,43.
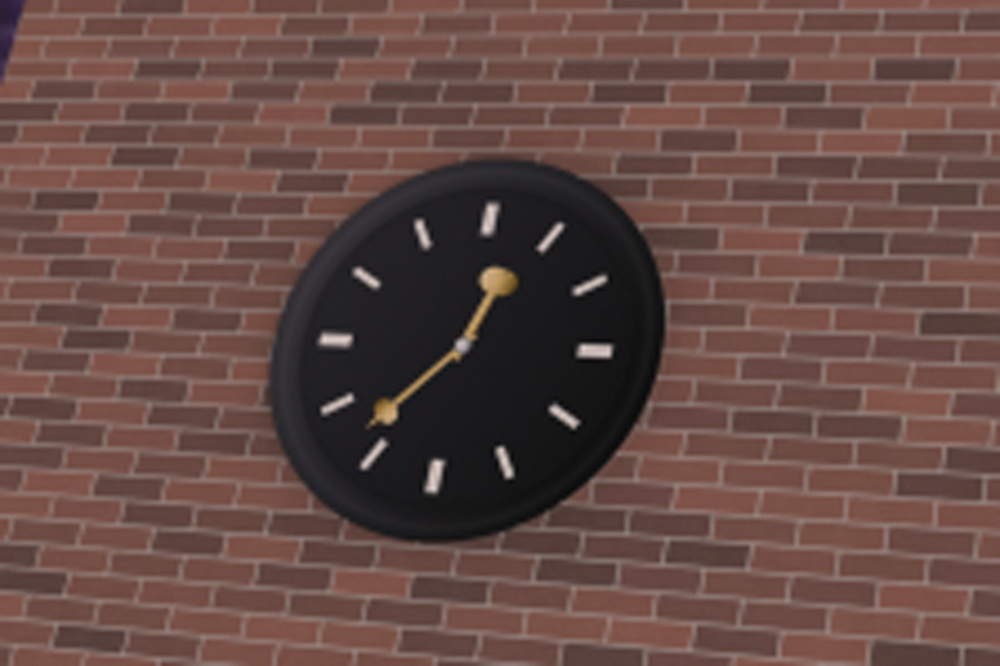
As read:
12,37
